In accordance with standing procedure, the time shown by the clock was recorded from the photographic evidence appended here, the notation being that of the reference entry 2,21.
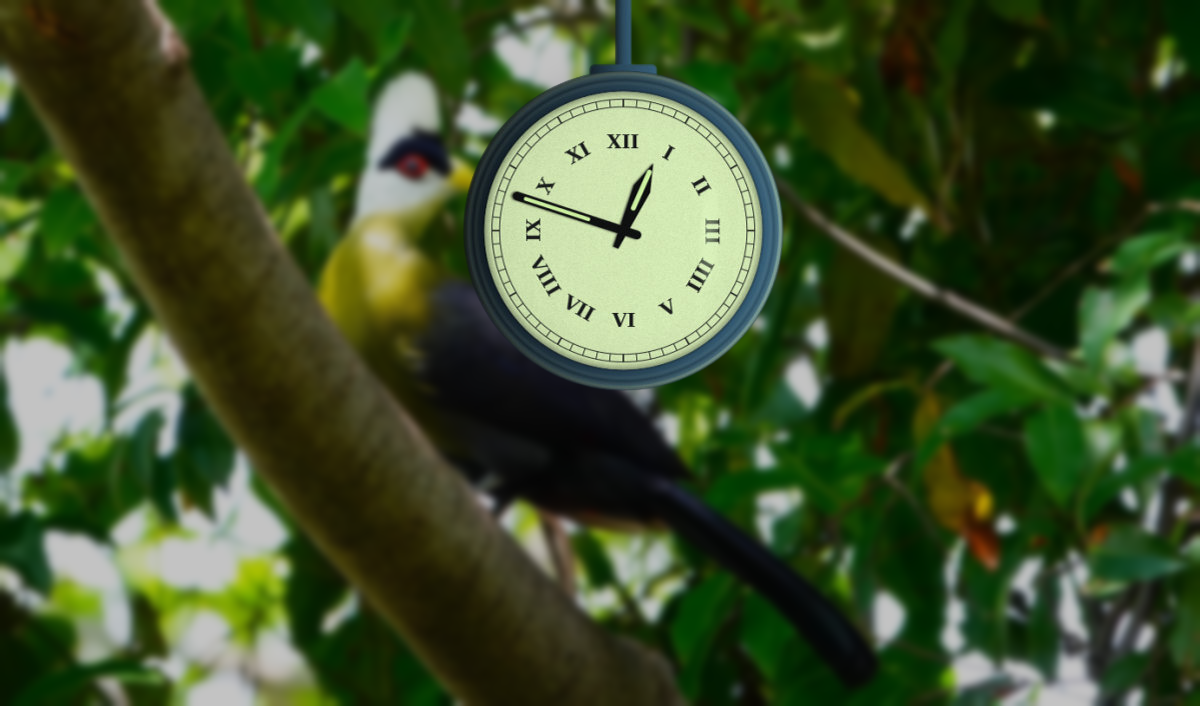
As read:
12,48
